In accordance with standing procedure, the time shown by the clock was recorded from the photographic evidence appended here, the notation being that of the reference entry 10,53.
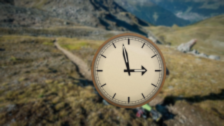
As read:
2,58
